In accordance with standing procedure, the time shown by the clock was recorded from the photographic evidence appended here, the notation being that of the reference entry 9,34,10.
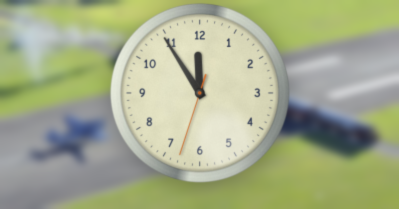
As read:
11,54,33
